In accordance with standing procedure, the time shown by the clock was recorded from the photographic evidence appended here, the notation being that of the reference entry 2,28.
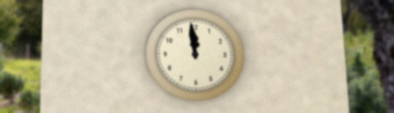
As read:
11,59
